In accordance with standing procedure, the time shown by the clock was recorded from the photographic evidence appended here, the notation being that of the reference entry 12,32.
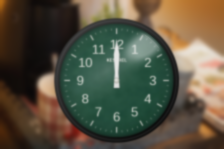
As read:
12,00
